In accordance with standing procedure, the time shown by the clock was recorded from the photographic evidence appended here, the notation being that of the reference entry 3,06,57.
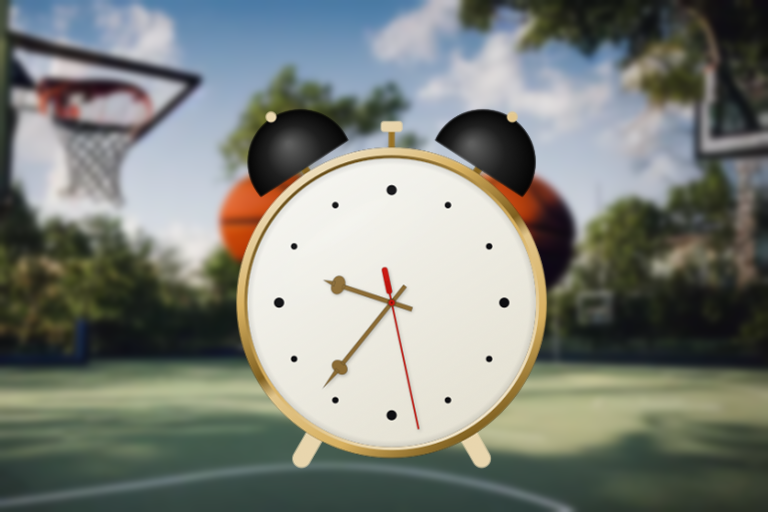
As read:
9,36,28
